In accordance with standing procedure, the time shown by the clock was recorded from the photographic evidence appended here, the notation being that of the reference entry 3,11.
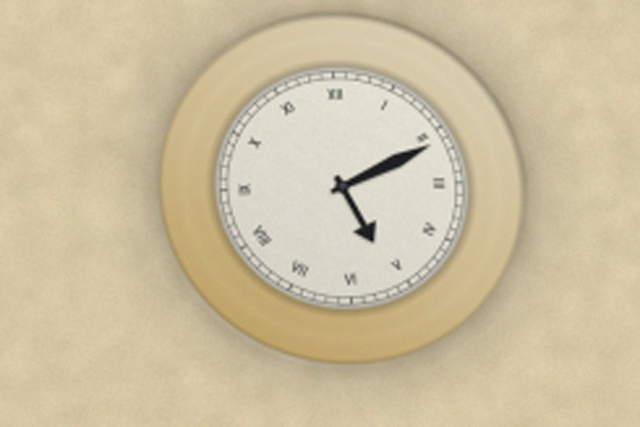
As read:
5,11
